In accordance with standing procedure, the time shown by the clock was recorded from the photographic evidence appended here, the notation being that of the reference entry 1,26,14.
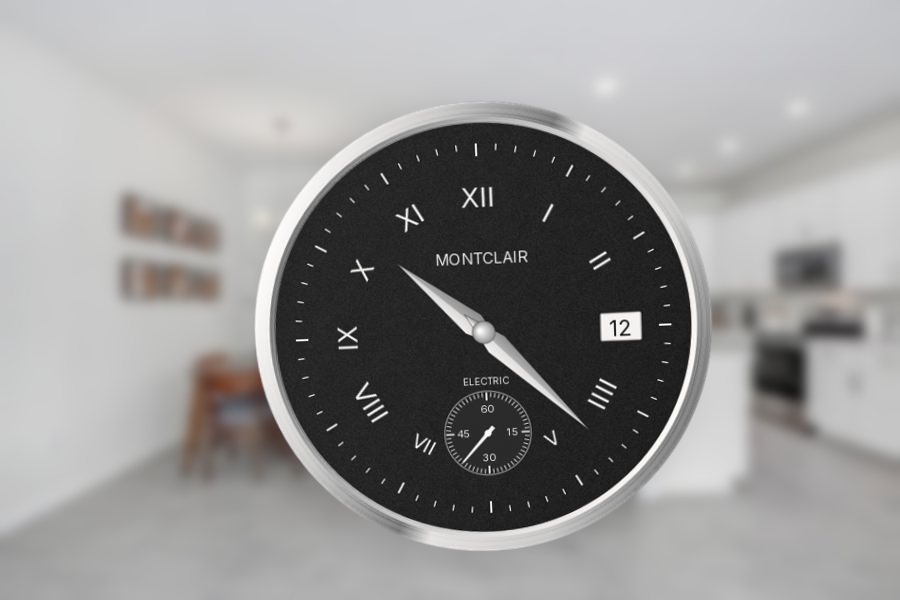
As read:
10,22,37
